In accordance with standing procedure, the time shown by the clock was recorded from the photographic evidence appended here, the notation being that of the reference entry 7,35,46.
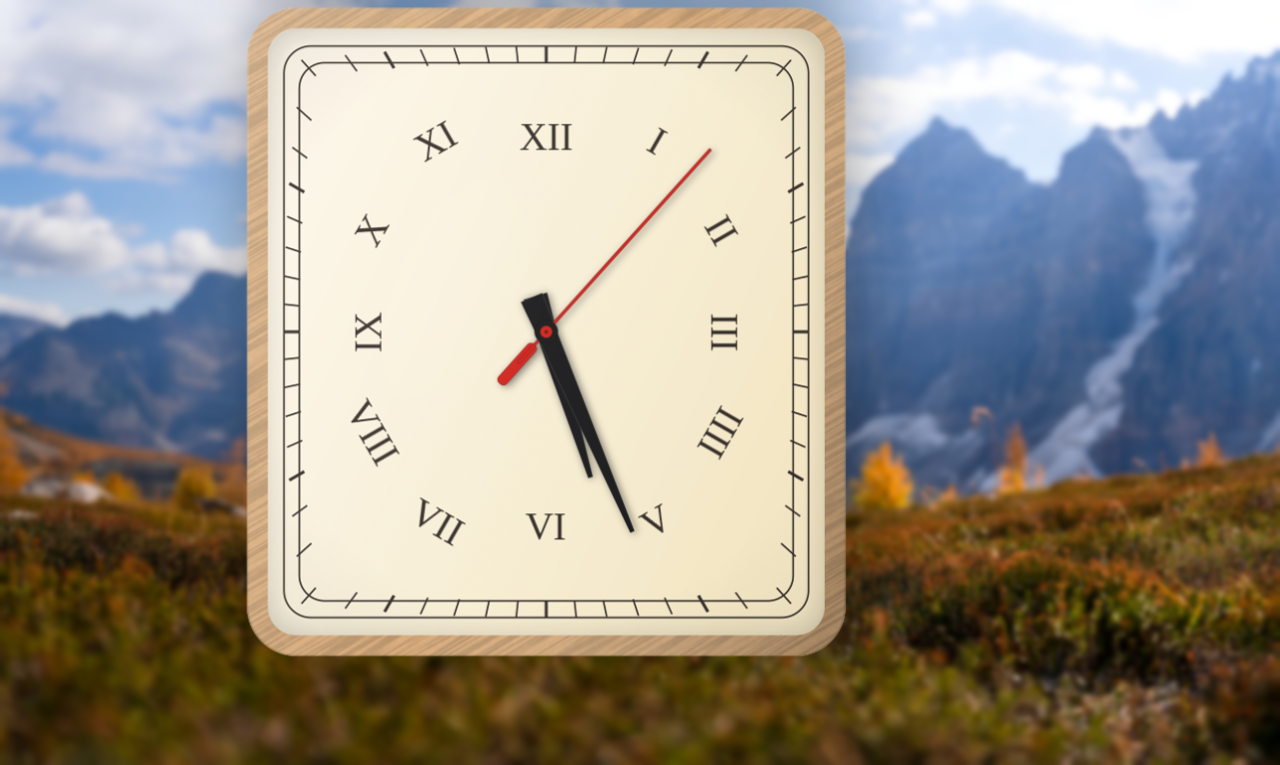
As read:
5,26,07
